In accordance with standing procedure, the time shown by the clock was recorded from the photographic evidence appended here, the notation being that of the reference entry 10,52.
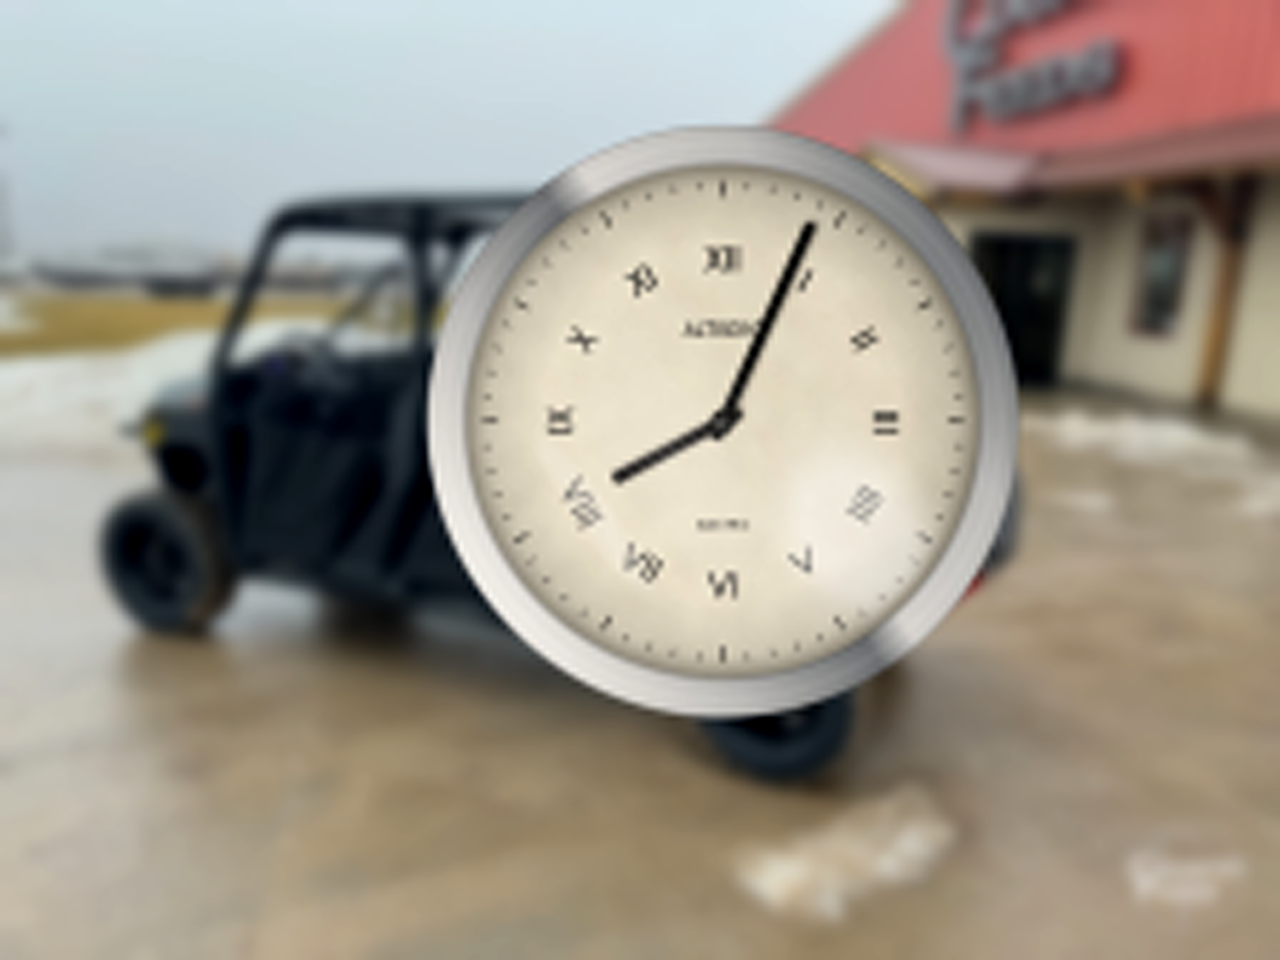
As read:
8,04
